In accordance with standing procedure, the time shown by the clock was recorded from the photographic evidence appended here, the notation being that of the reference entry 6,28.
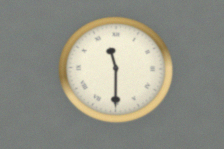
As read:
11,30
